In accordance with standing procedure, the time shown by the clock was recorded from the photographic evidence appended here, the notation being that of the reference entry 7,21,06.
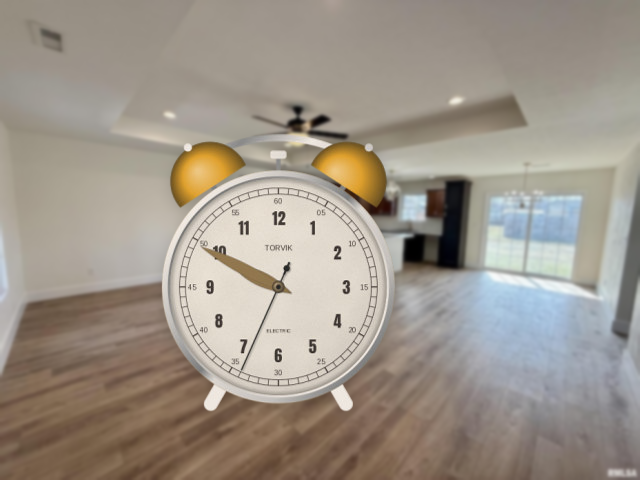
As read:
9,49,34
